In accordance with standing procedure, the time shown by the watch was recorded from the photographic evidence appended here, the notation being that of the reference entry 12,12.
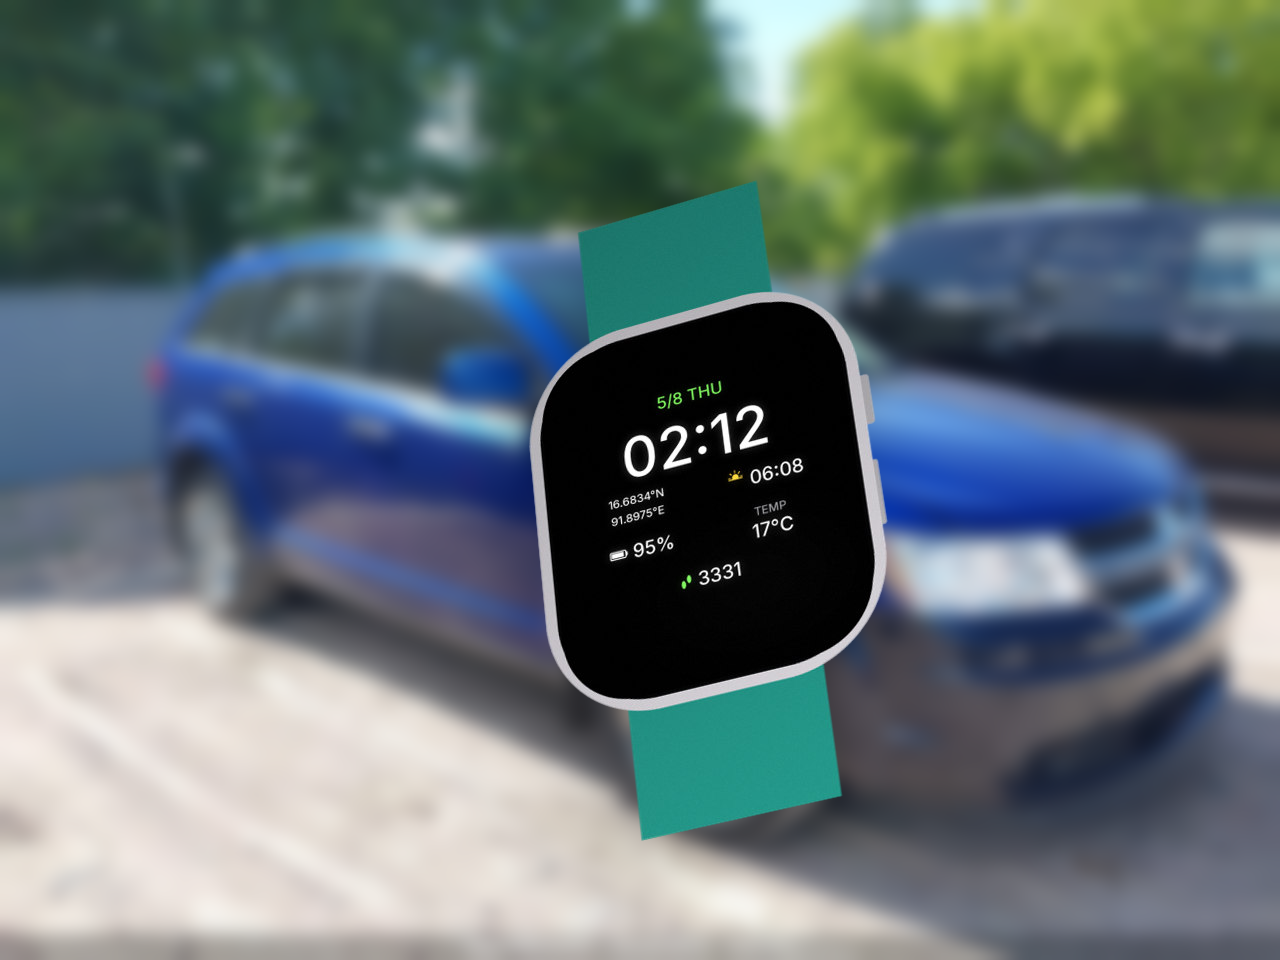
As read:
2,12
